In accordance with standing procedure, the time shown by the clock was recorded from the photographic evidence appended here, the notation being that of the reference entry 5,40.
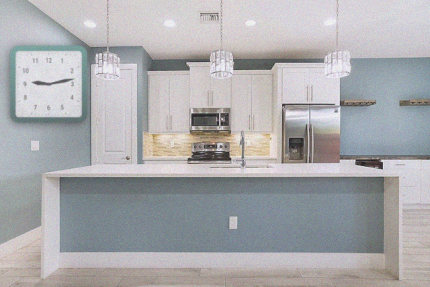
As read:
9,13
